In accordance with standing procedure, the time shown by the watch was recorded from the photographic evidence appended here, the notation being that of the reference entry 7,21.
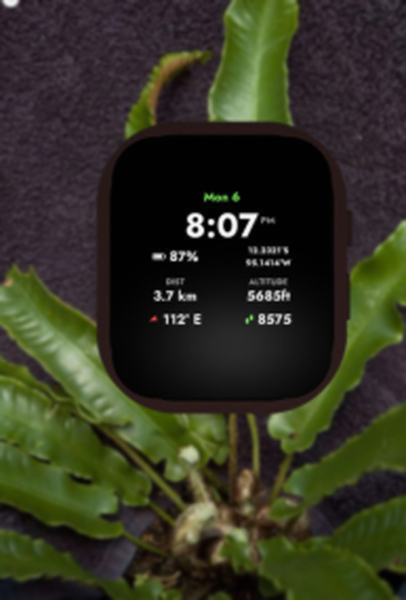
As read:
8,07
